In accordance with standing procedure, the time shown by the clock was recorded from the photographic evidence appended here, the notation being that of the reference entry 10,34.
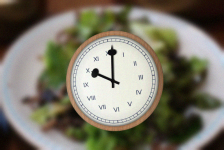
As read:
10,01
